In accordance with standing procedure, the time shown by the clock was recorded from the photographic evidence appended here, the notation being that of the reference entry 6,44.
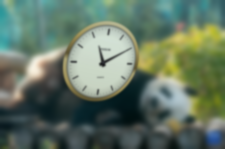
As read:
11,10
